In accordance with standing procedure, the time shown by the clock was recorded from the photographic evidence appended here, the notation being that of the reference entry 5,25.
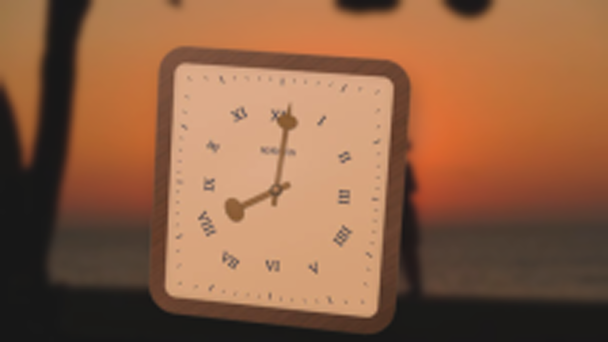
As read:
8,01
